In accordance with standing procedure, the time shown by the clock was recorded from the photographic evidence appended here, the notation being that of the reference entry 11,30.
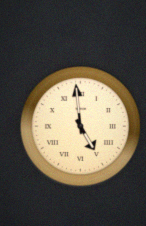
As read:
4,59
